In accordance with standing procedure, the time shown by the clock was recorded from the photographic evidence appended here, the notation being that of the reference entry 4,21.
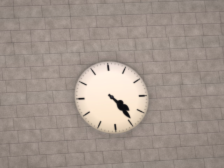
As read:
4,24
